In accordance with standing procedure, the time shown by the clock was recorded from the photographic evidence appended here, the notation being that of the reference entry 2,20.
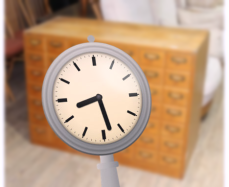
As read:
8,28
